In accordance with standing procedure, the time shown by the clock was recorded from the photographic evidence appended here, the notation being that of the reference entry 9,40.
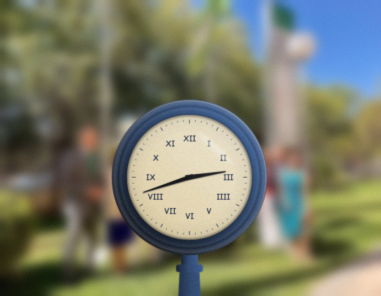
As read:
2,42
